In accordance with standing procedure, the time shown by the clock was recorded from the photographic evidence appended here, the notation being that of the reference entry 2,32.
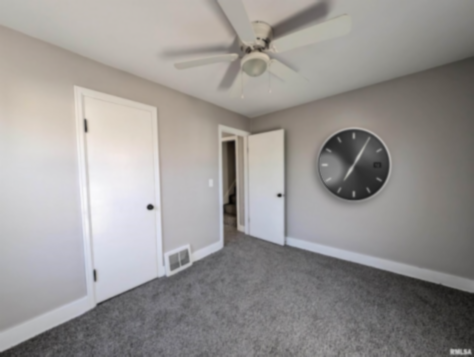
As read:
7,05
